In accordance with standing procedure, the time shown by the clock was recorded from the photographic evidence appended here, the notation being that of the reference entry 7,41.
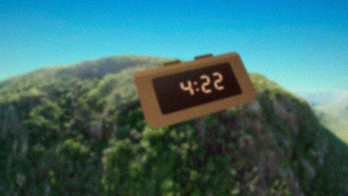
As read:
4,22
